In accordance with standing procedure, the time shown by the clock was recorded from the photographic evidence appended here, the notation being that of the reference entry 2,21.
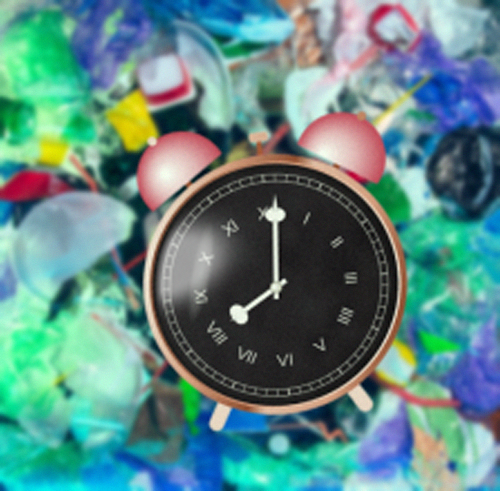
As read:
8,01
